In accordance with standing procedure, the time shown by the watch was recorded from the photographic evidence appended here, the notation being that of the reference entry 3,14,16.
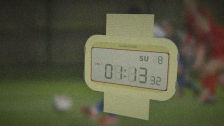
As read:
1,13,32
